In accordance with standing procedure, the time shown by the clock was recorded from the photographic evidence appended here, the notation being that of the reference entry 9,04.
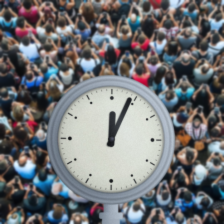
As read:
12,04
